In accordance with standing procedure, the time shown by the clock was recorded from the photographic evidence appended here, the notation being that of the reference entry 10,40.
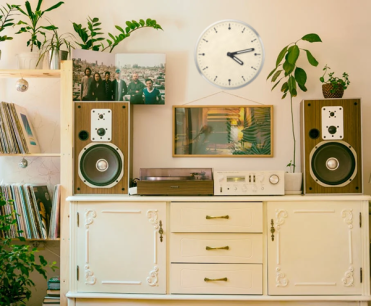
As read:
4,13
